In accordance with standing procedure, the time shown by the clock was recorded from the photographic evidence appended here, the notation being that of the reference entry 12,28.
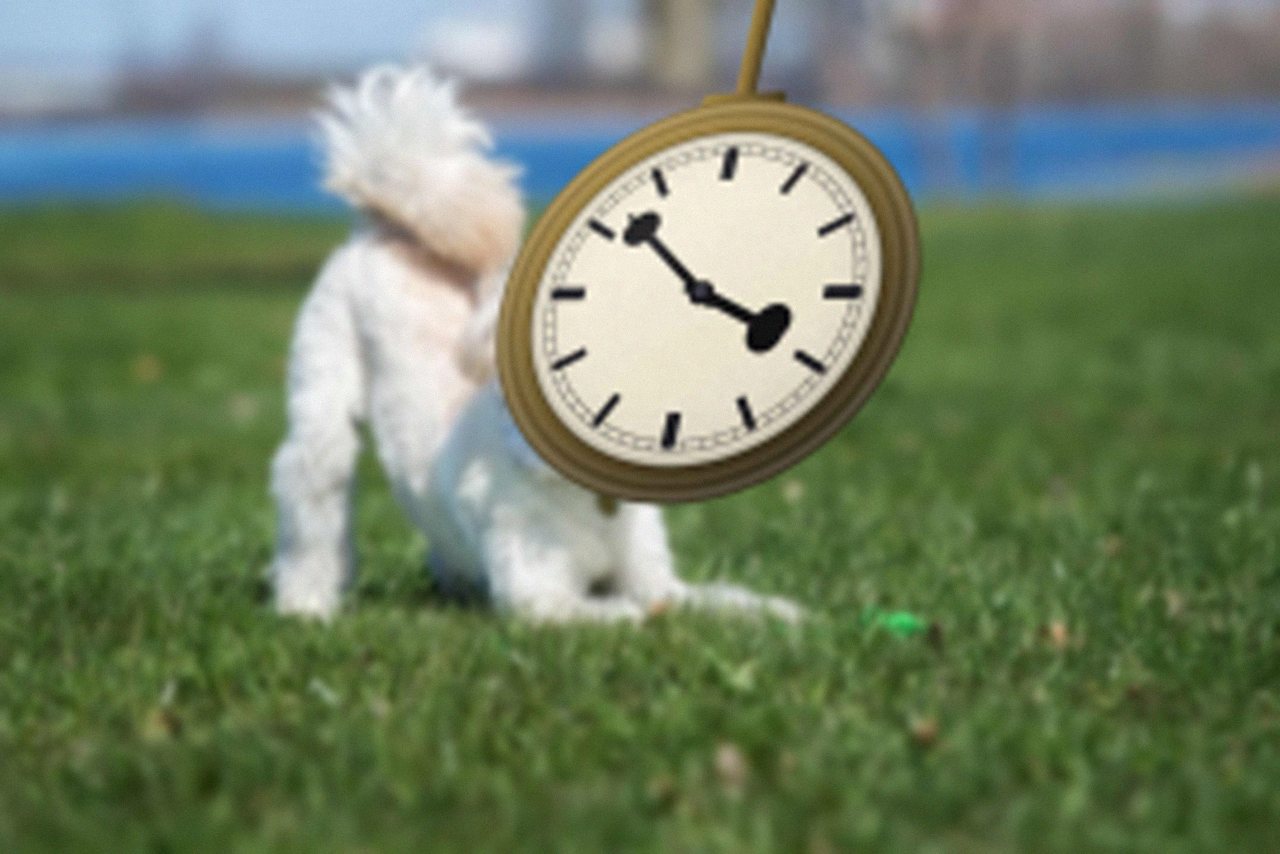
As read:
3,52
